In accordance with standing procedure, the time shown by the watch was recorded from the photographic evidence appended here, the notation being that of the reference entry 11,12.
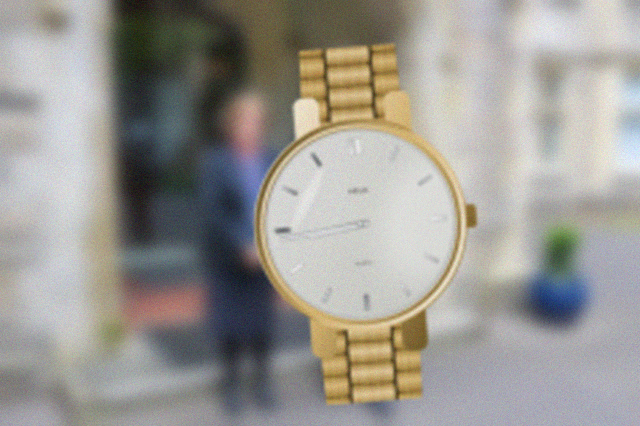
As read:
8,44
